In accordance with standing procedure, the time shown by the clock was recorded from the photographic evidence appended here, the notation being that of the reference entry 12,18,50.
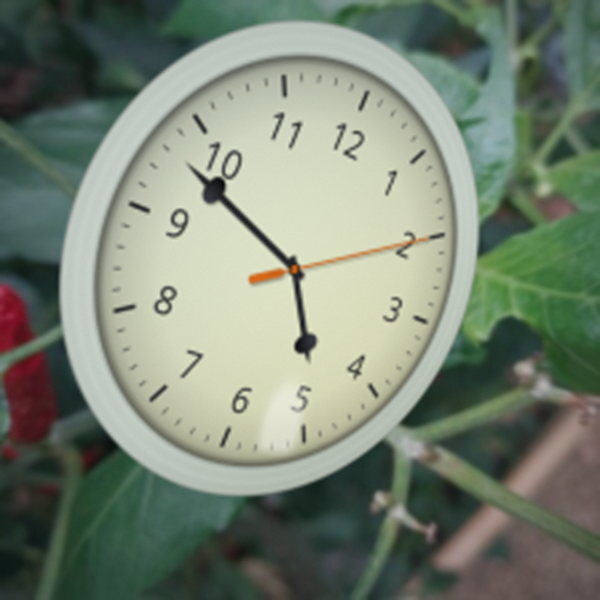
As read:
4,48,10
